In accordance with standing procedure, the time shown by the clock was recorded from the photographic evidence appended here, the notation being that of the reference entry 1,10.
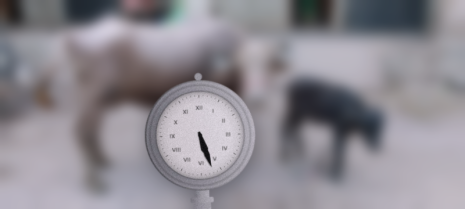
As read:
5,27
